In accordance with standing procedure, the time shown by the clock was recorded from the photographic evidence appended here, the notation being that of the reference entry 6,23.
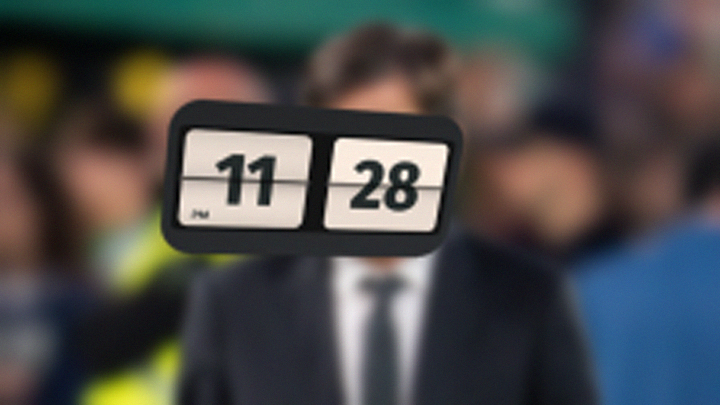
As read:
11,28
